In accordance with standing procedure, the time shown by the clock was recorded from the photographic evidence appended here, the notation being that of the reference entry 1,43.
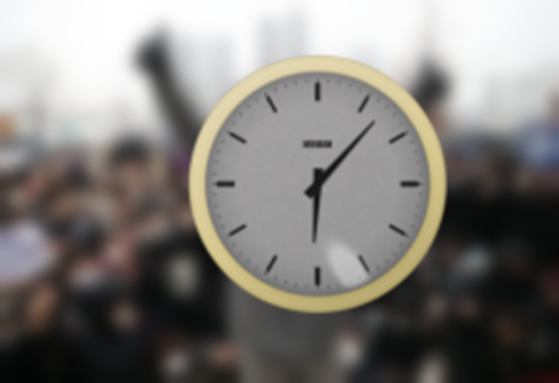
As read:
6,07
